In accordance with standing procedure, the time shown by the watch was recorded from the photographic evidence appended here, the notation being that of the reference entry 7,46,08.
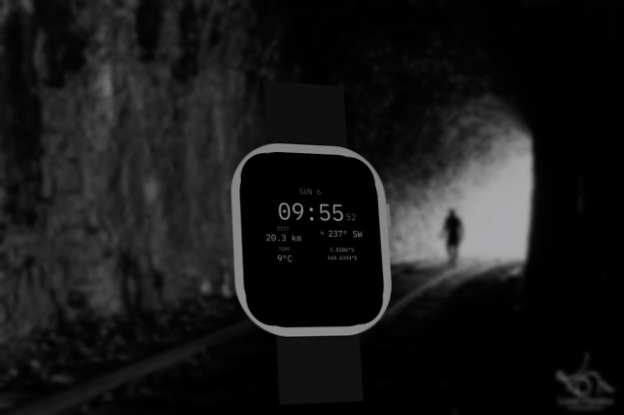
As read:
9,55,52
